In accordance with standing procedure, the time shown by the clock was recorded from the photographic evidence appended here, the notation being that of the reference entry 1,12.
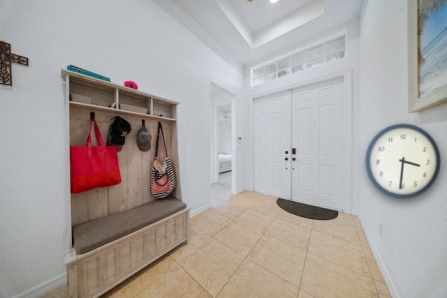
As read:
3,31
